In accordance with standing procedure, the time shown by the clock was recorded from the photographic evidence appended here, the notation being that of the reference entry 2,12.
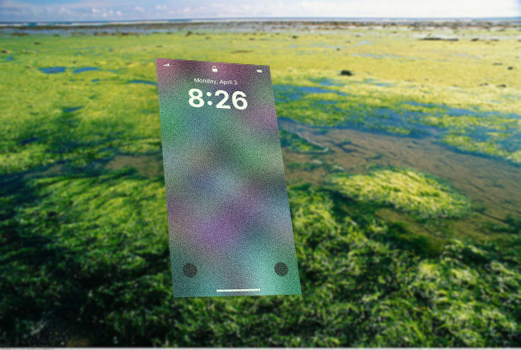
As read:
8,26
